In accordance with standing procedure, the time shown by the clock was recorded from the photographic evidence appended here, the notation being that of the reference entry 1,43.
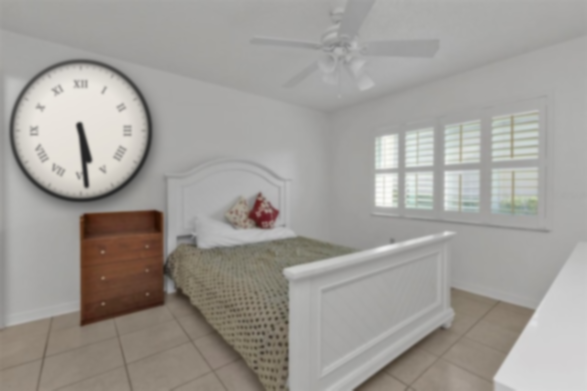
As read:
5,29
